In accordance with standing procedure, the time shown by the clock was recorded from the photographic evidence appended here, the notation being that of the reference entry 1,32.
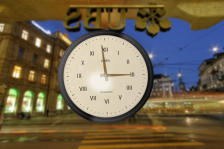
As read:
2,59
